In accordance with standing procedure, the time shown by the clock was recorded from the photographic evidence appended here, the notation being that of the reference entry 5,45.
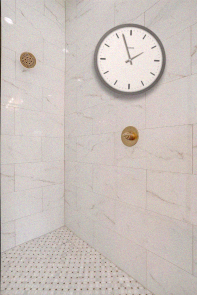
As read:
1,57
